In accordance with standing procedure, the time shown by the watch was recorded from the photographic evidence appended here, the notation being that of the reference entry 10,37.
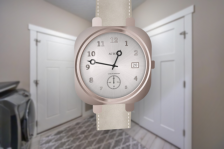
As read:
12,47
